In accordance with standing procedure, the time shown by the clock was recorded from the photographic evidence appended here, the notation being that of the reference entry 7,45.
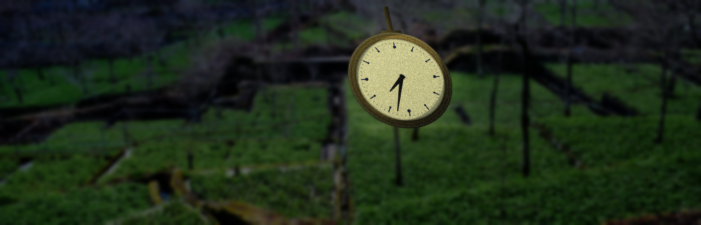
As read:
7,33
